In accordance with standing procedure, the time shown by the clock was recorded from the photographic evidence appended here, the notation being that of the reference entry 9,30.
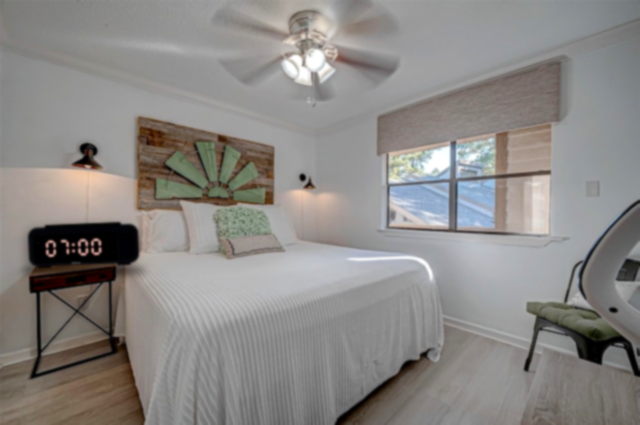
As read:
7,00
